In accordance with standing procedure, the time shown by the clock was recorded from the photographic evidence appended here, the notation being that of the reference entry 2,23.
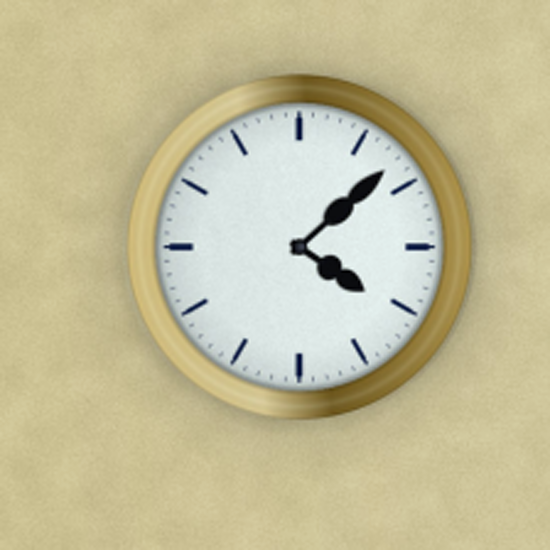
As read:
4,08
